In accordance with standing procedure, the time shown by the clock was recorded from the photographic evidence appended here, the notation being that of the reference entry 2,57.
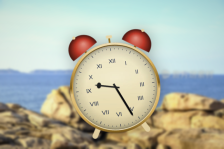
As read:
9,26
